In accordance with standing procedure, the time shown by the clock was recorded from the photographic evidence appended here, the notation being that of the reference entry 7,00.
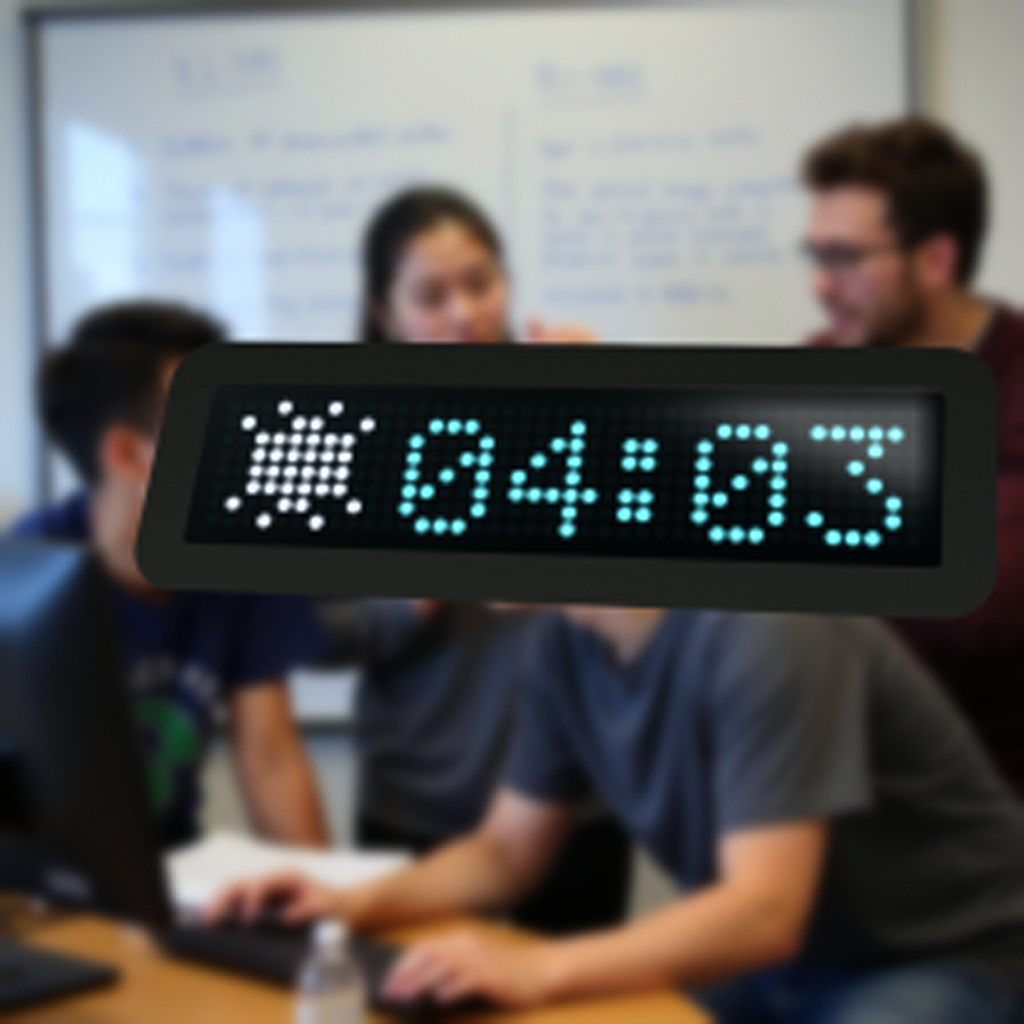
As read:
4,03
